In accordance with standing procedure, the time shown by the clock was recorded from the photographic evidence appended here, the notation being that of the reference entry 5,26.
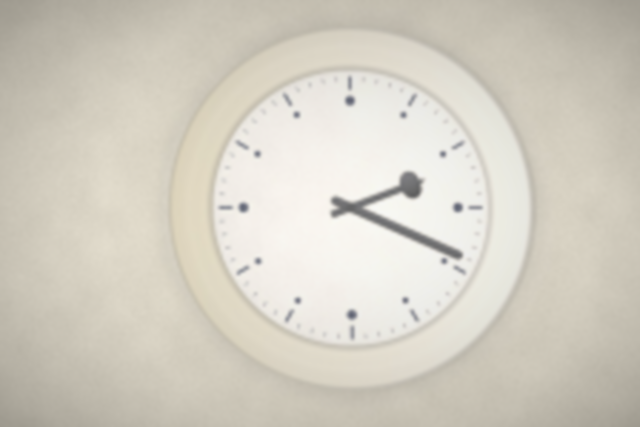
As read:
2,19
